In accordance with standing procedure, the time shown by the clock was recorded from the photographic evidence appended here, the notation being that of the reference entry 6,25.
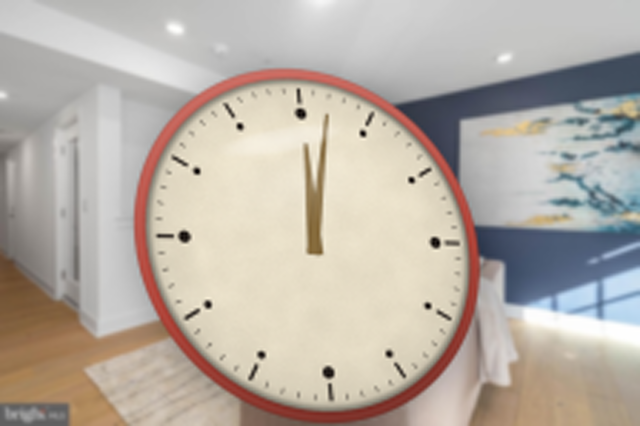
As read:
12,02
